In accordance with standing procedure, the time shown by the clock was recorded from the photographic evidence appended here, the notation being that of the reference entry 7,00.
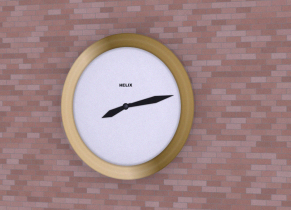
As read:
8,13
